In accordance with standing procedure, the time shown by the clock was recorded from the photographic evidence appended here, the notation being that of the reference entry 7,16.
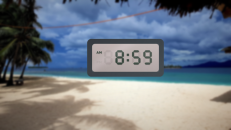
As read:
8,59
